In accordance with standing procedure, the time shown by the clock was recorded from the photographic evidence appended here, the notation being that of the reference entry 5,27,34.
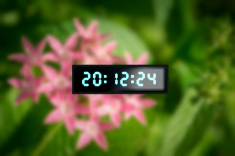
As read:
20,12,24
